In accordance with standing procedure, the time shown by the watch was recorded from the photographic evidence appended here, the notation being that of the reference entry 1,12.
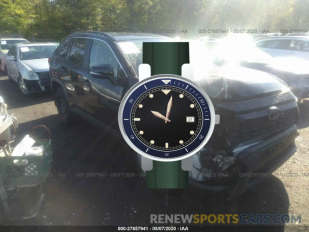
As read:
10,02
